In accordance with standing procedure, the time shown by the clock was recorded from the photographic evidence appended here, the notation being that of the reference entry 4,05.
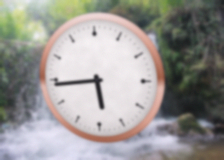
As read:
5,44
